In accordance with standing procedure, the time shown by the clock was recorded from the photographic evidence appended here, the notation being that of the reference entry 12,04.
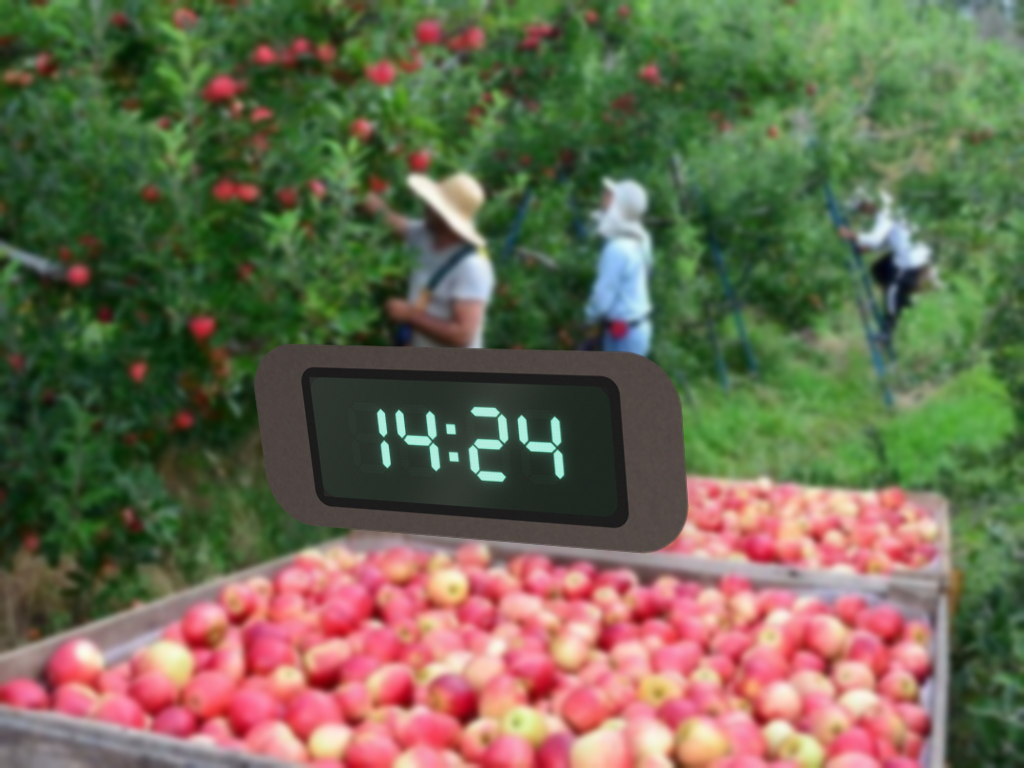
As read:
14,24
